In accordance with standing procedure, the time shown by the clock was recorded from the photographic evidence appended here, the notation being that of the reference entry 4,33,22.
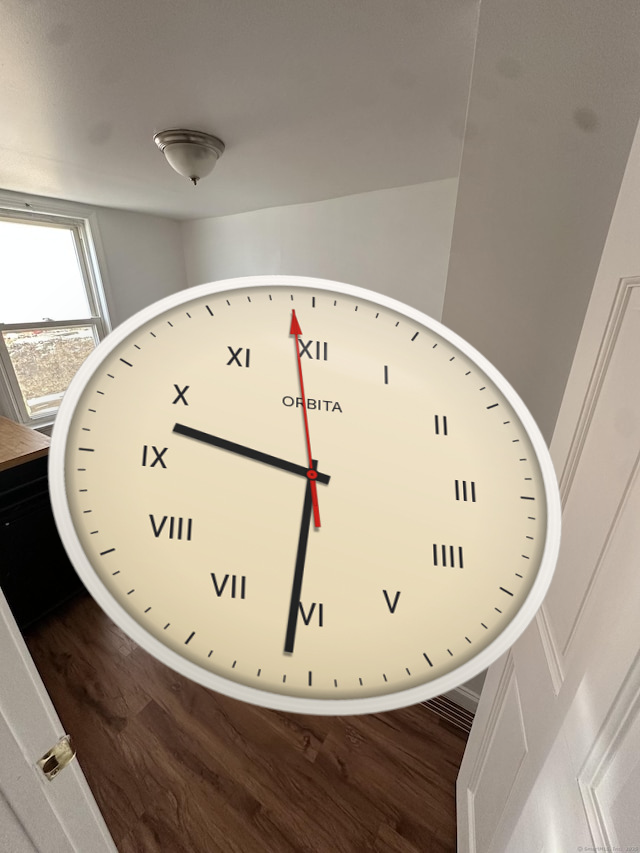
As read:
9,30,59
